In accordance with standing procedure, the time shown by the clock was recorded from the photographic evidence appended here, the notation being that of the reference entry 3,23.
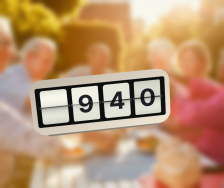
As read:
9,40
